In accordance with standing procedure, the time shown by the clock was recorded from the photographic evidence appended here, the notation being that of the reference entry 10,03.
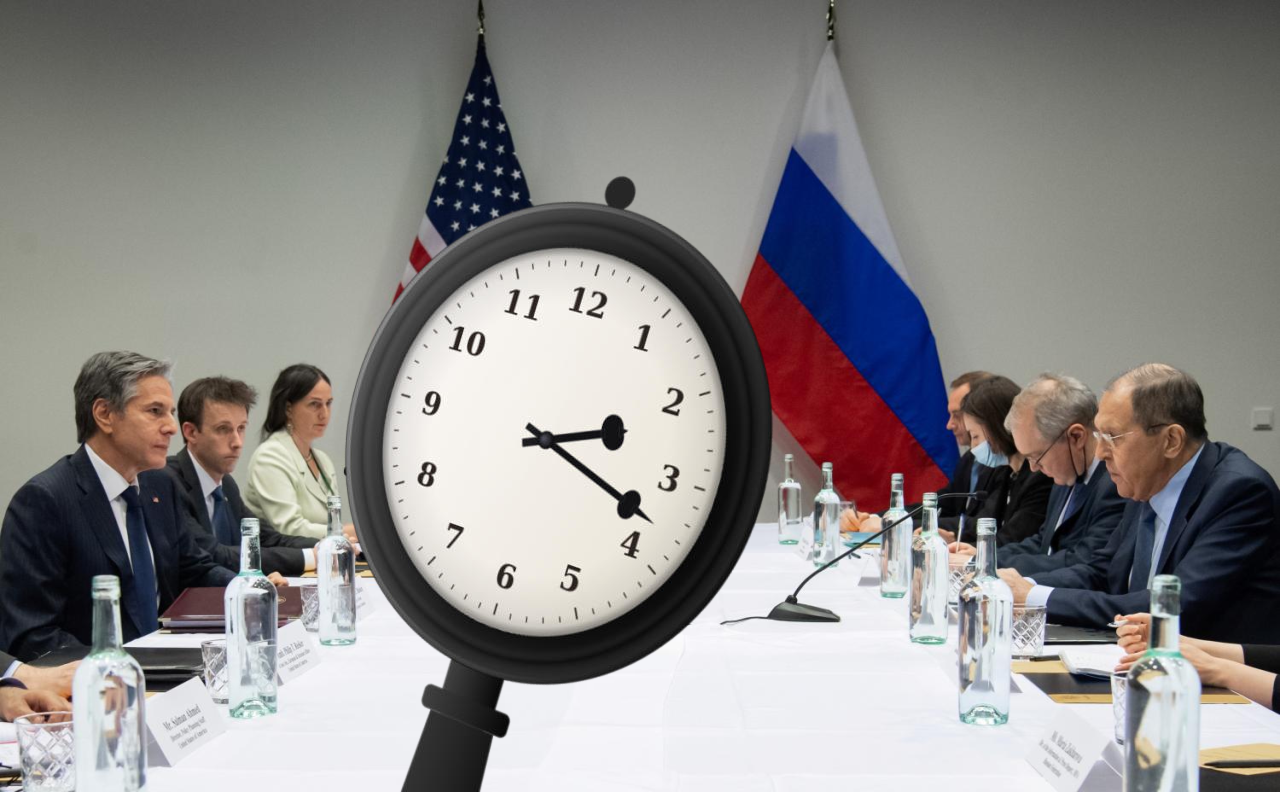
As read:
2,18
